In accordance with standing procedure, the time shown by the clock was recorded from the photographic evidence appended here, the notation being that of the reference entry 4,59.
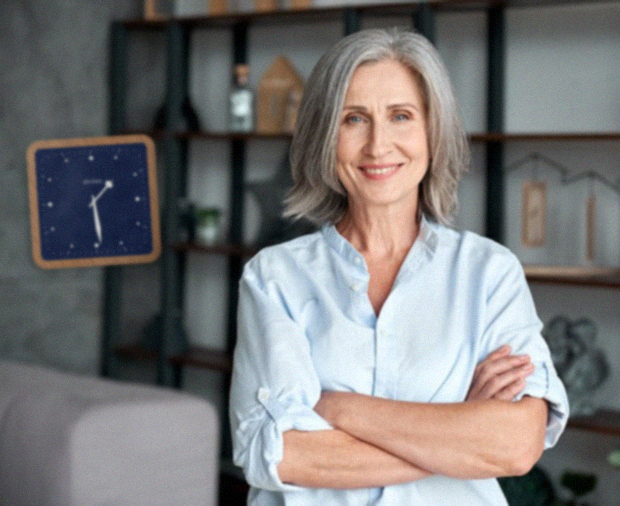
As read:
1,29
